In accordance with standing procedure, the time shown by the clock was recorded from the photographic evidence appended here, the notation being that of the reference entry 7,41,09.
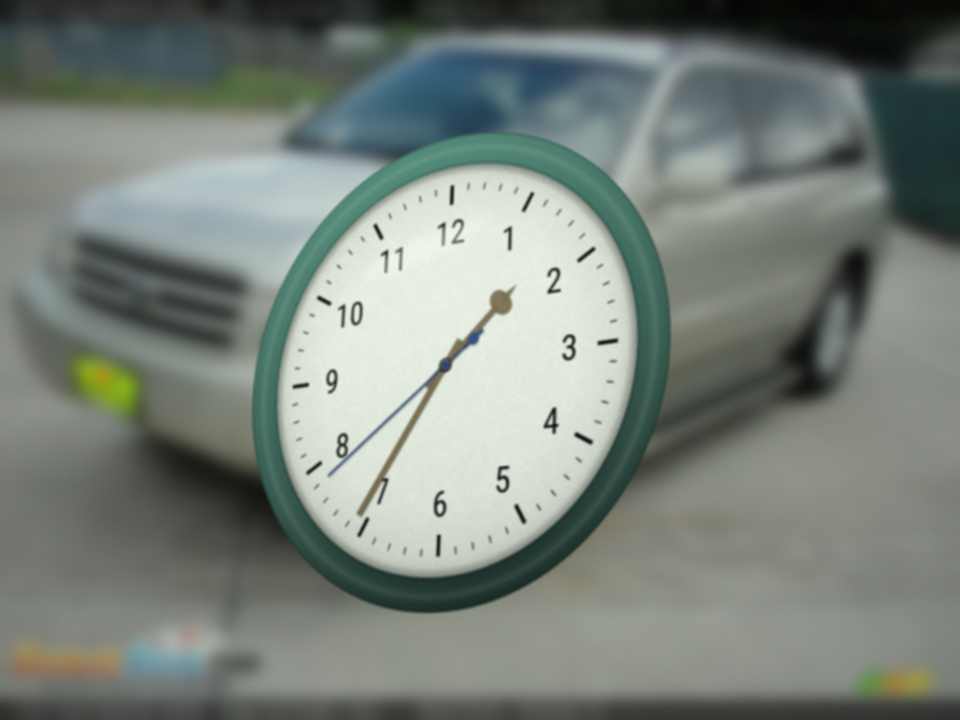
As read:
1,35,39
